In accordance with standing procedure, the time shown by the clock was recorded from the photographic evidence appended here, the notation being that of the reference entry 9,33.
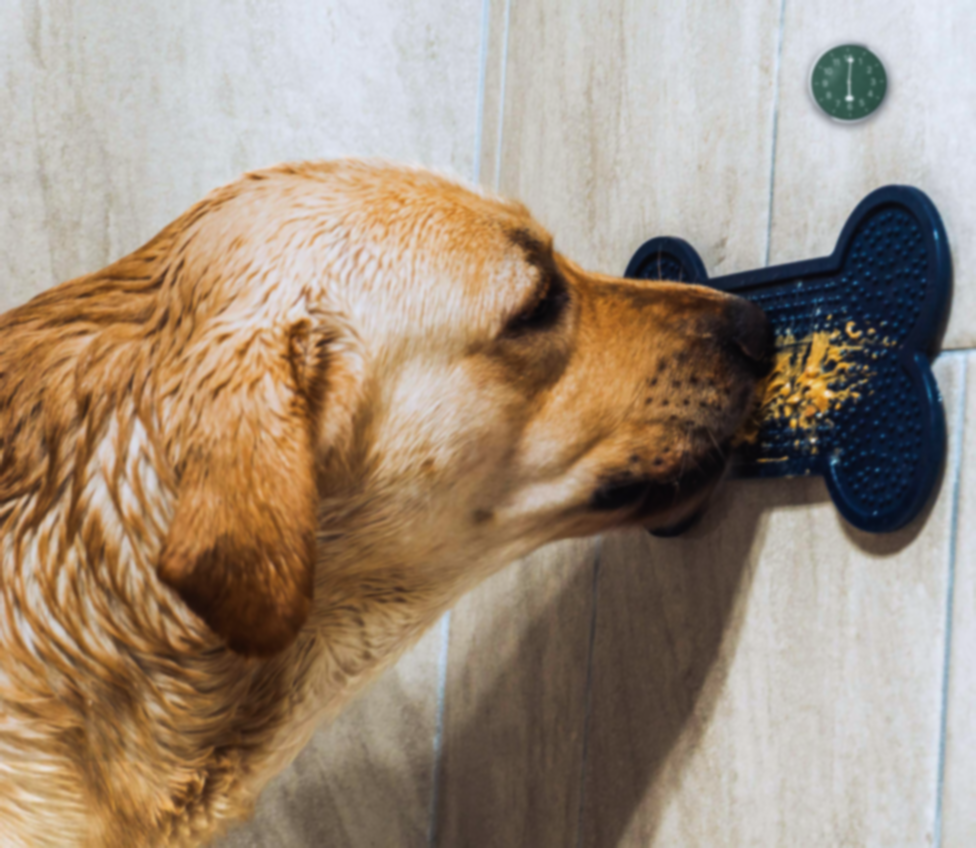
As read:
6,01
